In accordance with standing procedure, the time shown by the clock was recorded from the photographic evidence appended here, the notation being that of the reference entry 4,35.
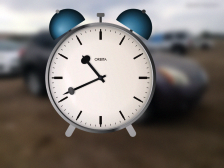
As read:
10,41
